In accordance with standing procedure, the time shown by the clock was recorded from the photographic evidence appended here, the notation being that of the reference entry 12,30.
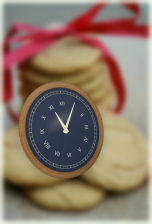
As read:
11,05
